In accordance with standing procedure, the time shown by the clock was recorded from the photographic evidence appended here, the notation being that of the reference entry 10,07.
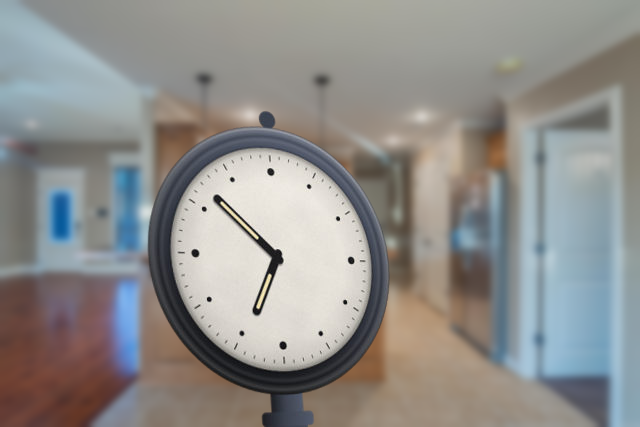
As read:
6,52
